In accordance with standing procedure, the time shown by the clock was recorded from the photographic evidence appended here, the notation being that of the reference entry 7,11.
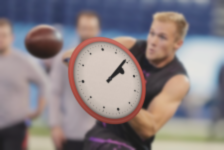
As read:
2,09
